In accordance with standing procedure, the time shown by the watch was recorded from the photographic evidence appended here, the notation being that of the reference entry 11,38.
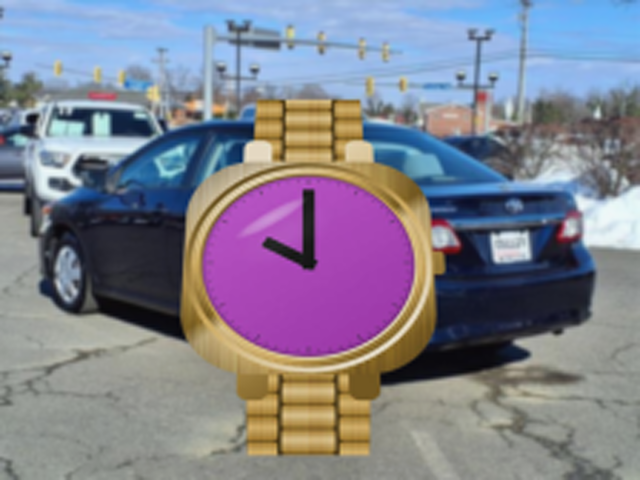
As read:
10,00
